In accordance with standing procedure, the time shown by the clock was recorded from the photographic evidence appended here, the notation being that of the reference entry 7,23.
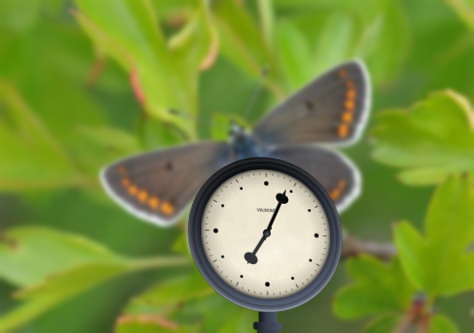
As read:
7,04
